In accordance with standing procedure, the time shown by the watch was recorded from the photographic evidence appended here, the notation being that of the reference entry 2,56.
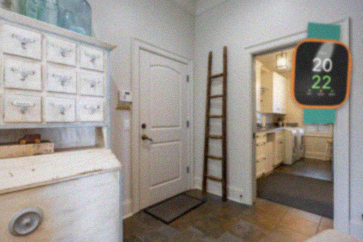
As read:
20,22
